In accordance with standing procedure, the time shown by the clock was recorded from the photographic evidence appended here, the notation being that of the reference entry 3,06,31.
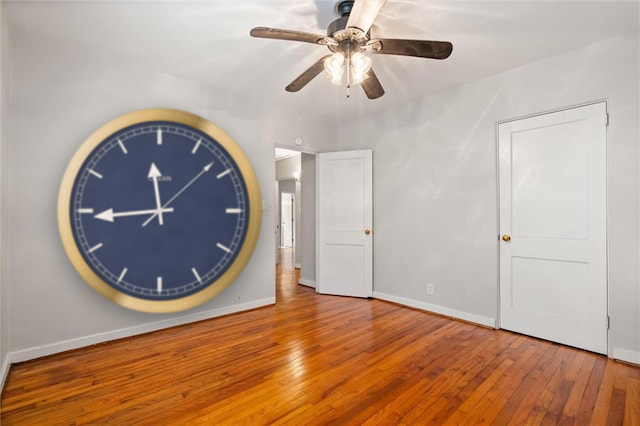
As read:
11,44,08
